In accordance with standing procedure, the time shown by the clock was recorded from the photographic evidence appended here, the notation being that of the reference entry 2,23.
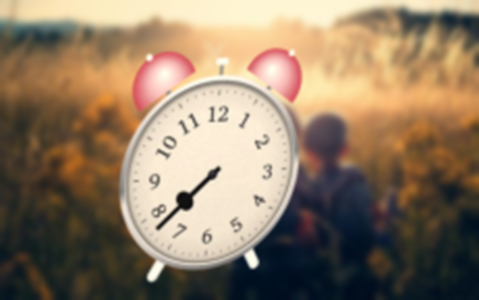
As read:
7,38
